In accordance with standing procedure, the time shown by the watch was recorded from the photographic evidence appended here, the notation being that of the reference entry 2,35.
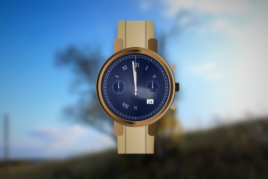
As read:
11,59
